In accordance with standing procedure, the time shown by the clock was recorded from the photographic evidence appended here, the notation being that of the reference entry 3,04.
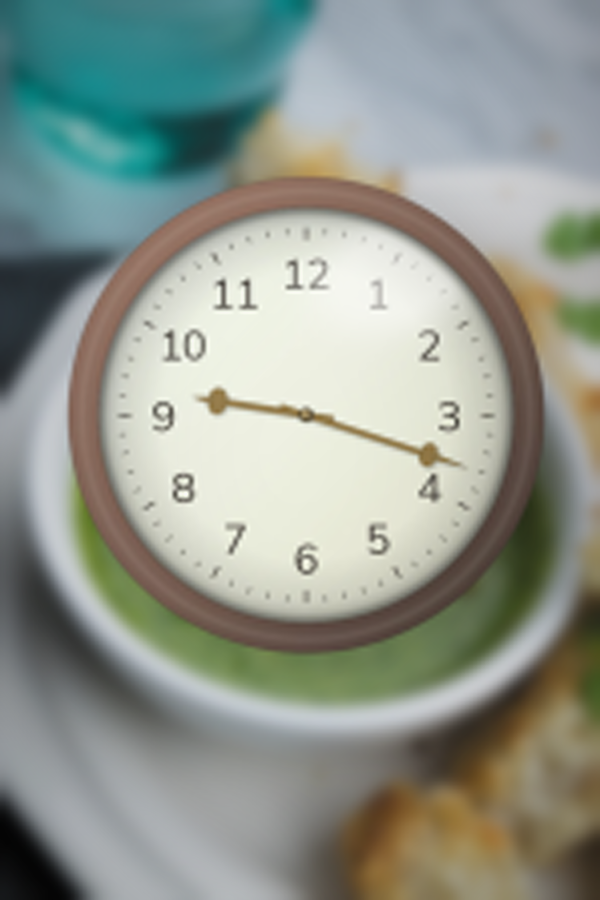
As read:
9,18
